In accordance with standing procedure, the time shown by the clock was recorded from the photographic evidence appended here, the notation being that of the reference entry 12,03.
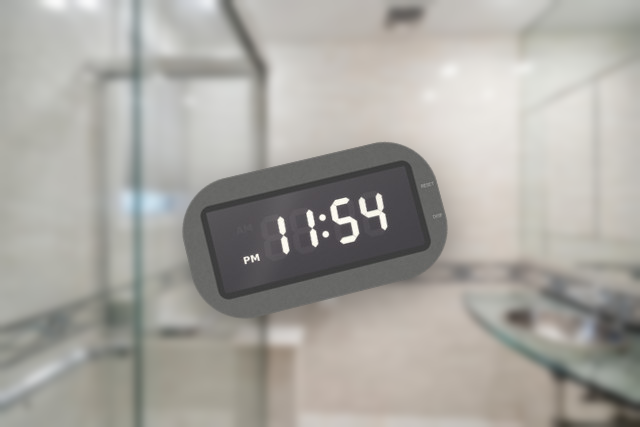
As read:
11,54
